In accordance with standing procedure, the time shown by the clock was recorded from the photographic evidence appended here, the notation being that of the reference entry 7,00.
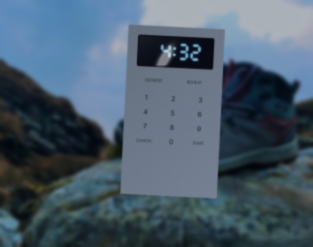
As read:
4,32
